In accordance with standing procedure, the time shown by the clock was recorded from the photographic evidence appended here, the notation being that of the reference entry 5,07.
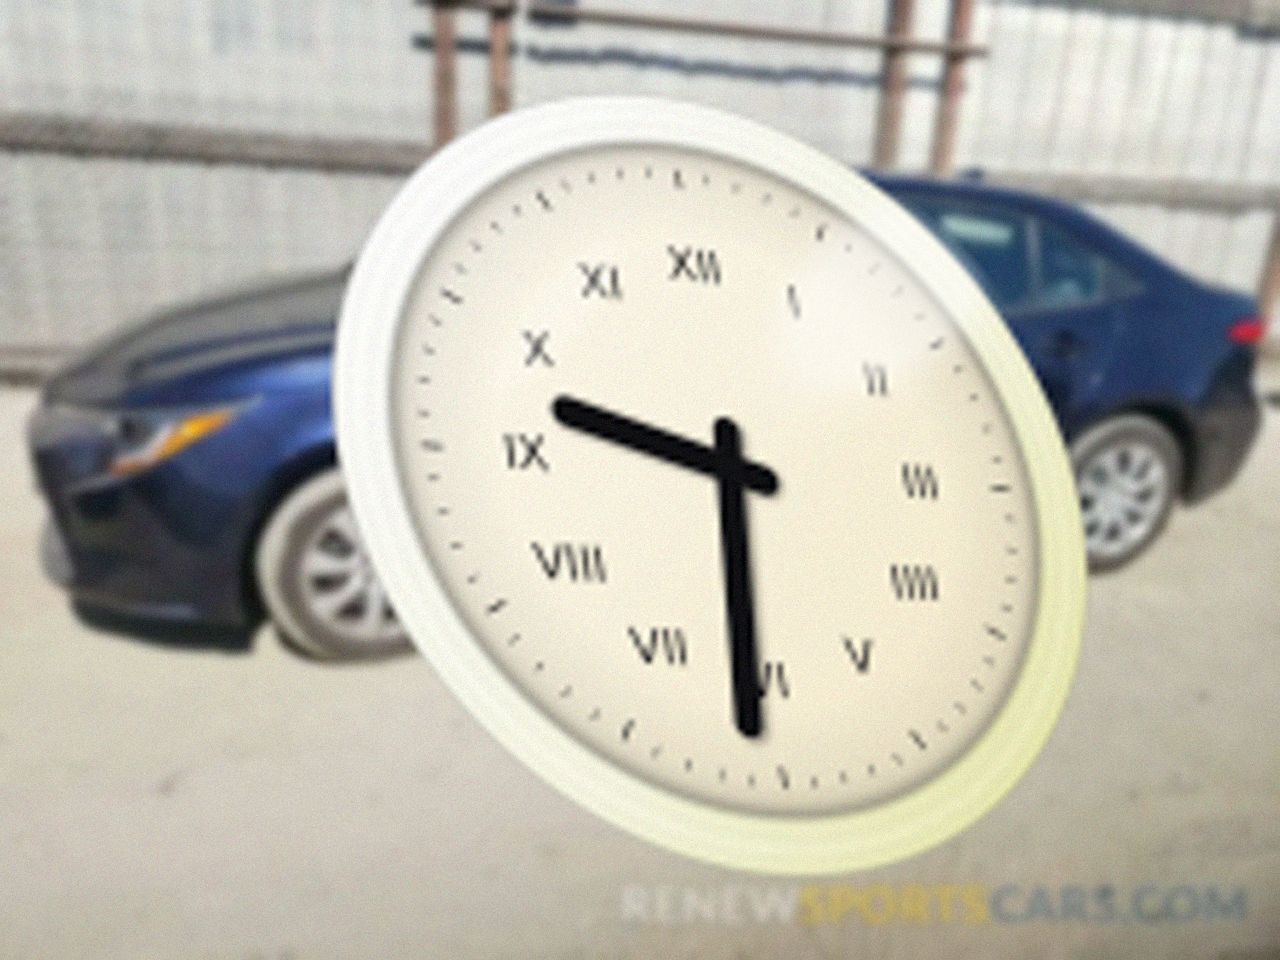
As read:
9,31
